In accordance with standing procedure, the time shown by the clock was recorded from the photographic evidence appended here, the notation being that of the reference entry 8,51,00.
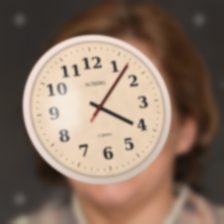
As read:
4,07,07
